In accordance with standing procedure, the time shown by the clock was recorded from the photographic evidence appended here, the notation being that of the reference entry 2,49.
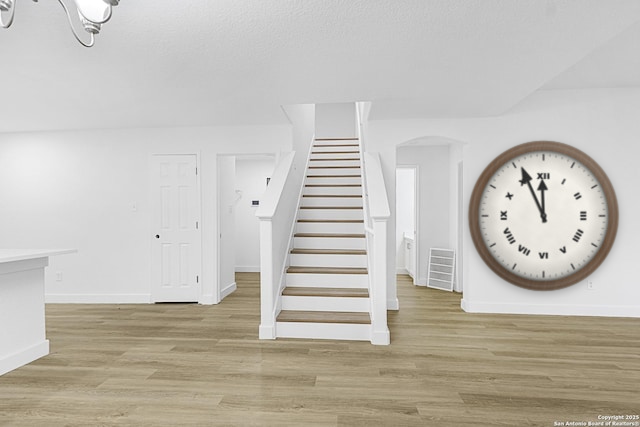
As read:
11,56
